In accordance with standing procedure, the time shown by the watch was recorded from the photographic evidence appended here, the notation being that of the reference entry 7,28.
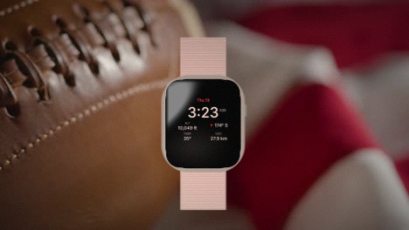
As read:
3,23
